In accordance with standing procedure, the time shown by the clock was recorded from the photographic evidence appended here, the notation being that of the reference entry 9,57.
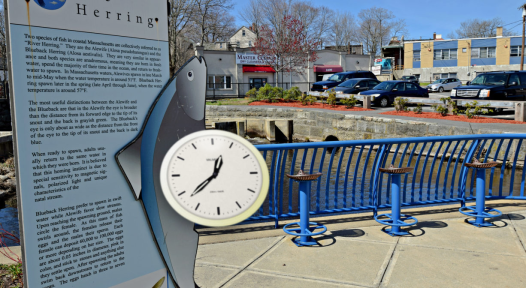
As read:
12,38
